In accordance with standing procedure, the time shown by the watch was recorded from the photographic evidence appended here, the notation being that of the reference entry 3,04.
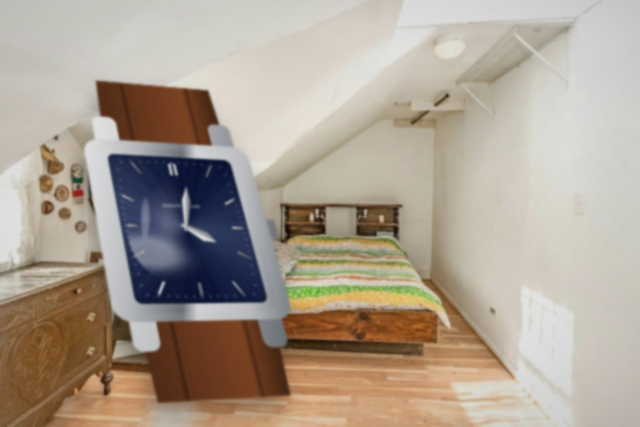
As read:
4,02
